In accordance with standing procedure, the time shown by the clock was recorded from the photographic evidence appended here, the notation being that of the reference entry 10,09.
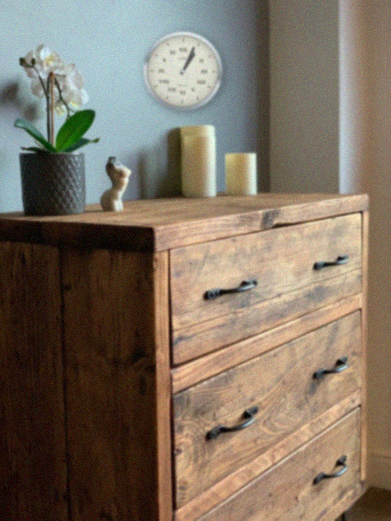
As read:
1,04
